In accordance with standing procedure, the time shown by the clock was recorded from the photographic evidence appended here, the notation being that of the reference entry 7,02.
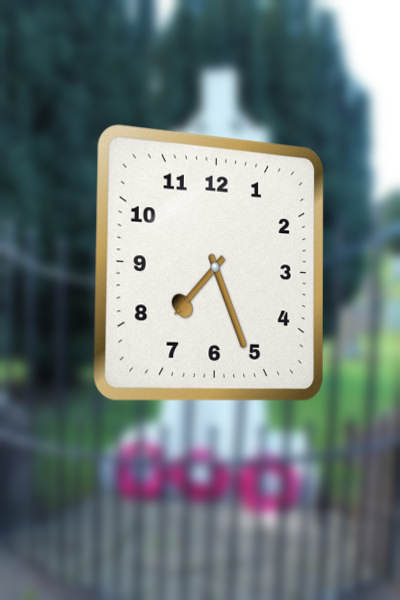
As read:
7,26
